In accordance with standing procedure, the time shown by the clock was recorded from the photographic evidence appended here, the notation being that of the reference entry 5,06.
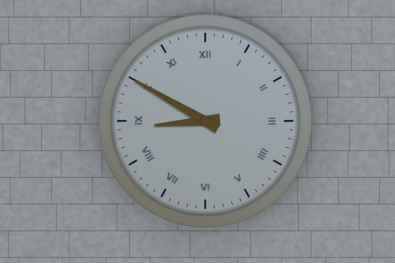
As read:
8,50
